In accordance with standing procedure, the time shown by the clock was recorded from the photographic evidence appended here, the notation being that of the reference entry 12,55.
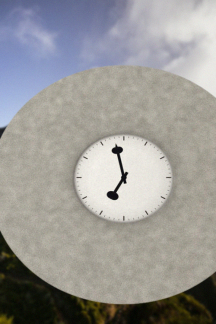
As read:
6,58
